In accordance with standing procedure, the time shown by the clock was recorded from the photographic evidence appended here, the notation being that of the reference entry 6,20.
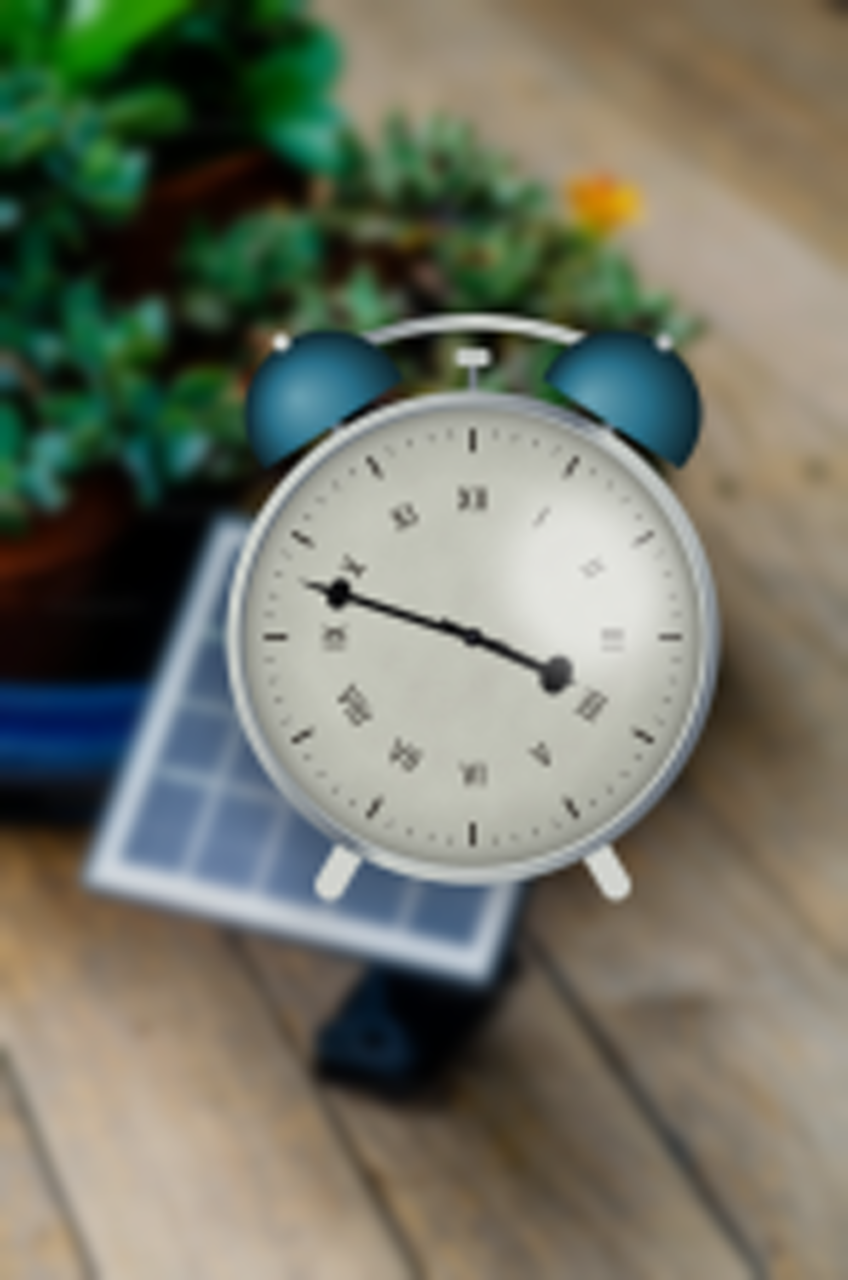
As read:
3,48
